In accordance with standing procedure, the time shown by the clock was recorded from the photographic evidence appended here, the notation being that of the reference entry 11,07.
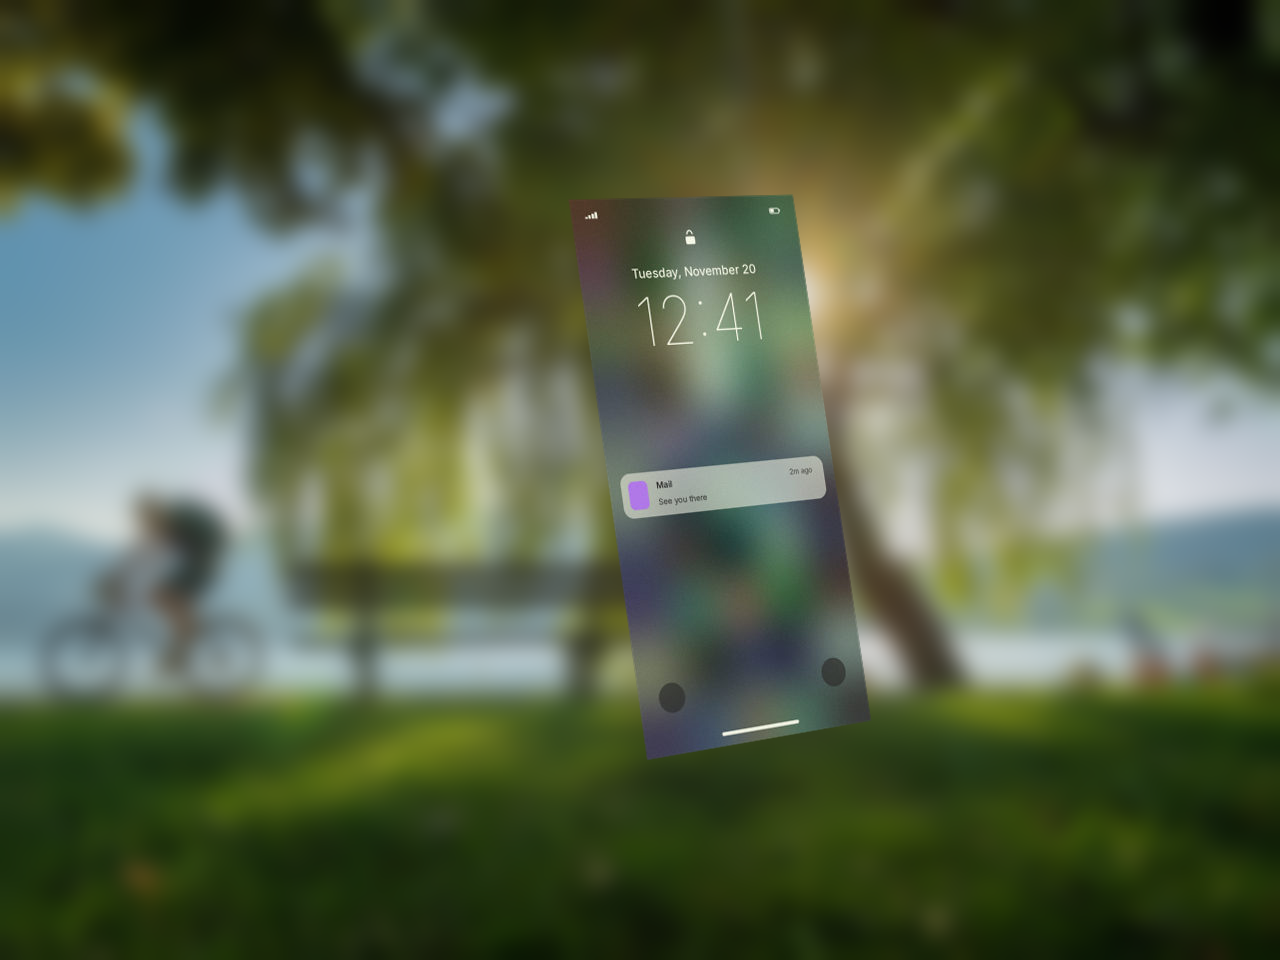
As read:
12,41
